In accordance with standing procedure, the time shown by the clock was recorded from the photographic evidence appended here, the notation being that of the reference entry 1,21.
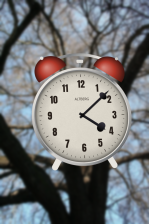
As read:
4,08
